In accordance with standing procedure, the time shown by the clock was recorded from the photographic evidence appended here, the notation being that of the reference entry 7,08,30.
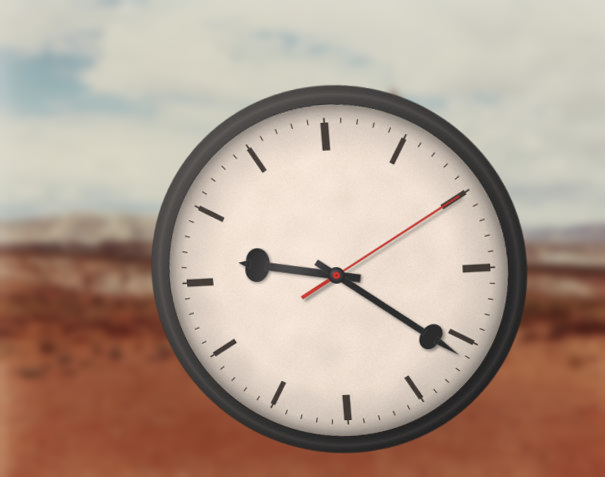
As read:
9,21,10
